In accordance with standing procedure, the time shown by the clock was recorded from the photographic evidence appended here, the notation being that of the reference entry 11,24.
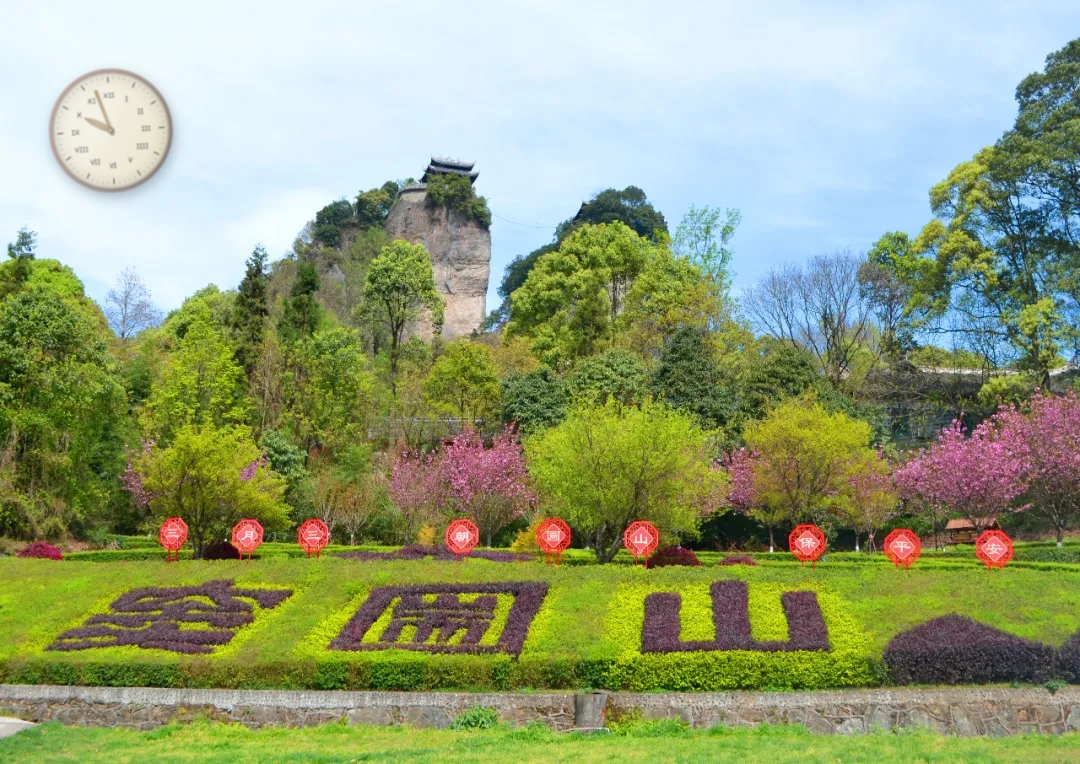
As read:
9,57
